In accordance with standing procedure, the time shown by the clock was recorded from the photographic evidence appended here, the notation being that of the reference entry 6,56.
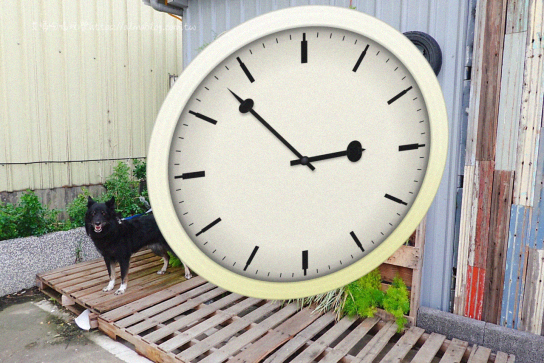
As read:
2,53
